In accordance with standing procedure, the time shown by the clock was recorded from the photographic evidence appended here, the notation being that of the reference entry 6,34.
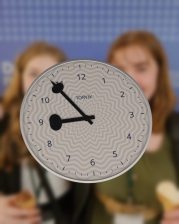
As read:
8,54
